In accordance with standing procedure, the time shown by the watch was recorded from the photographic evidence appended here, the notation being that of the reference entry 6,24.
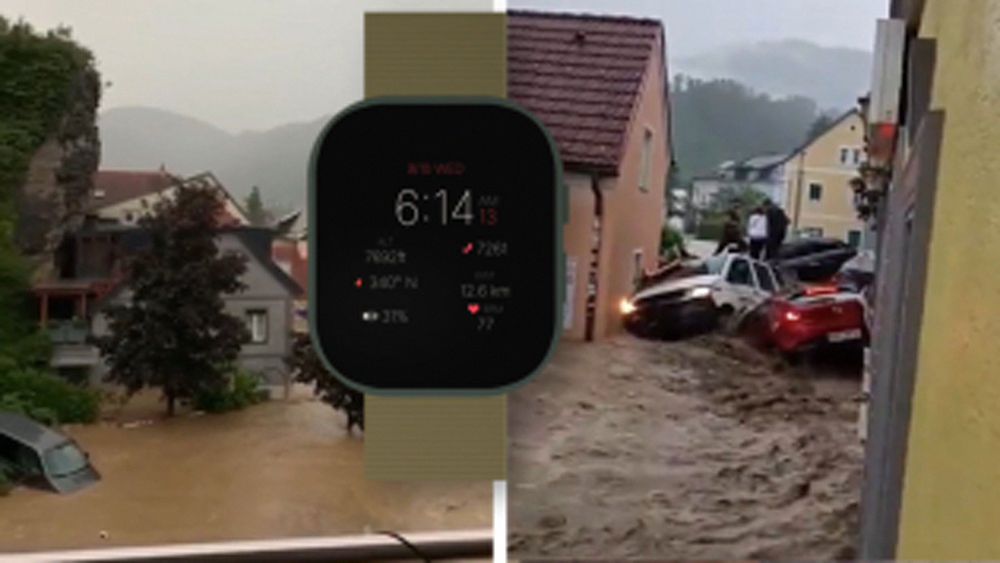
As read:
6,14
